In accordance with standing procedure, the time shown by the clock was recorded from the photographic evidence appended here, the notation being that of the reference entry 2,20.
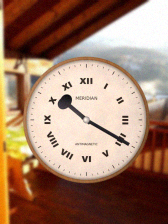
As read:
10,20
